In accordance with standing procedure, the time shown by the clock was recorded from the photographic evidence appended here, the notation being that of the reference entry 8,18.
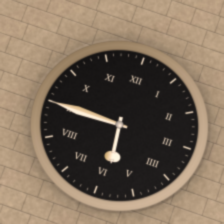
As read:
5,45
